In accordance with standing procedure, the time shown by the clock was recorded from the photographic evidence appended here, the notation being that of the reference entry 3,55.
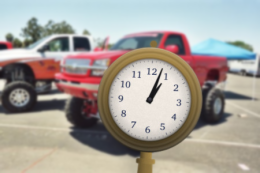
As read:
1,03
